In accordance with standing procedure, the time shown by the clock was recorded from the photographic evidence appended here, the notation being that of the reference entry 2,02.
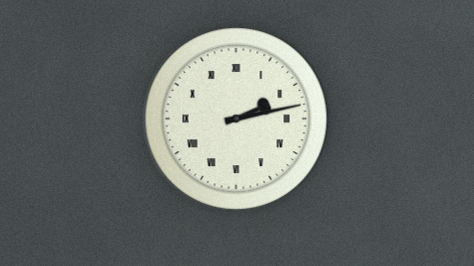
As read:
2,13
